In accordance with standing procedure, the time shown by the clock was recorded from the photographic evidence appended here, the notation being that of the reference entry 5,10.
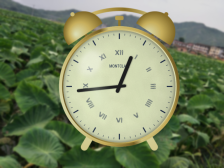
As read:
12,44
